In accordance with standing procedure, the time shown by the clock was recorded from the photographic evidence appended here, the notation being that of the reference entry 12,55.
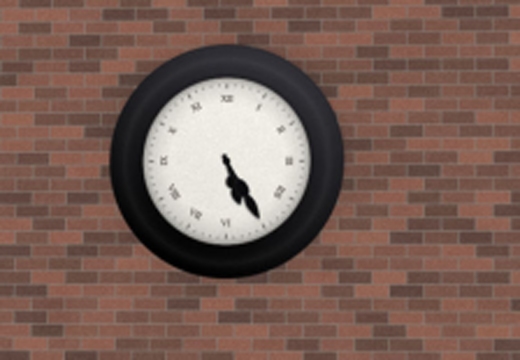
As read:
5,25
